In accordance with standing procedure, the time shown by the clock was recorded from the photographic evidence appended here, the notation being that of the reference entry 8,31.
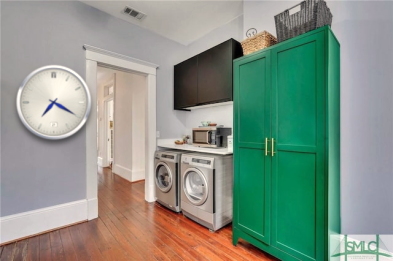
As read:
7,20
